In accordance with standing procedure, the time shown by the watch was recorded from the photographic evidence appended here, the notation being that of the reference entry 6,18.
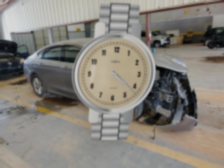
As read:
4,22
